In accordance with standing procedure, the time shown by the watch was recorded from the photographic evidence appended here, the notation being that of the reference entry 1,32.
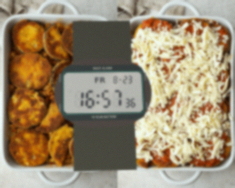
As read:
16,57
